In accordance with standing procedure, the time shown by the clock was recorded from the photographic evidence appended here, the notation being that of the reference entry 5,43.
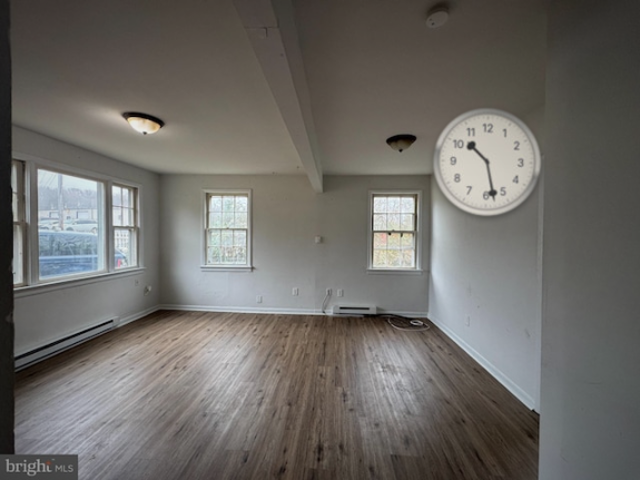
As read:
10,28
